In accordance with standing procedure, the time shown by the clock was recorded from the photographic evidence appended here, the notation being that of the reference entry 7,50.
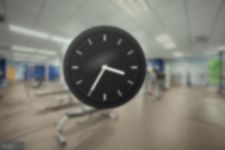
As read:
3,35
